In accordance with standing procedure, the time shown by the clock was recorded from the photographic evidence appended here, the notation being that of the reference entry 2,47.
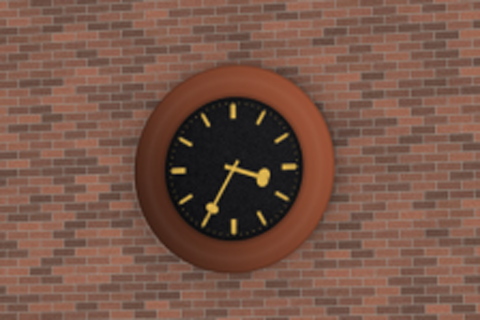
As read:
3,35
